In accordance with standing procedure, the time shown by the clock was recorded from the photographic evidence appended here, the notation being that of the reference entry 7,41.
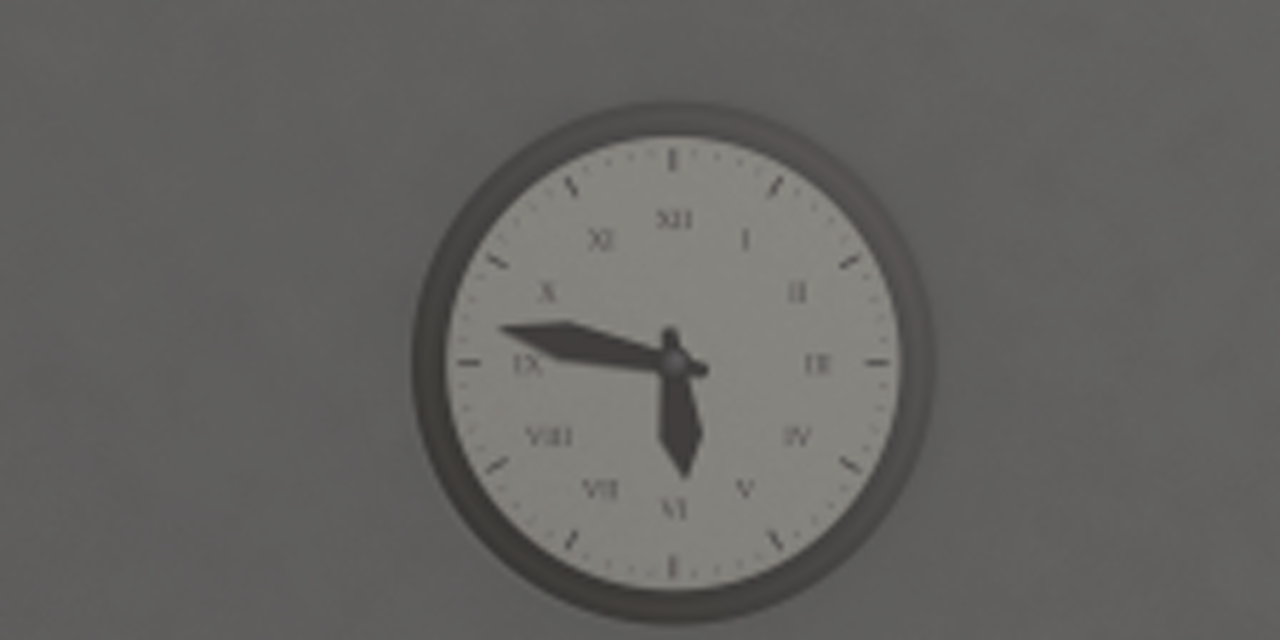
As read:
5,47
